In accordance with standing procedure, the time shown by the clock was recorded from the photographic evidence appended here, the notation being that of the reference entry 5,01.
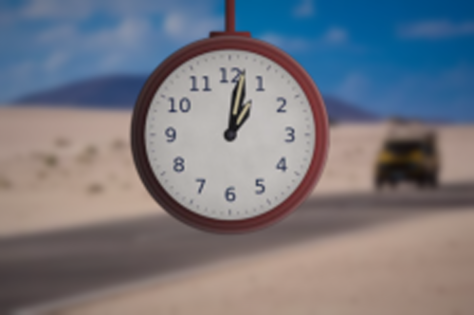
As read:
1,02
